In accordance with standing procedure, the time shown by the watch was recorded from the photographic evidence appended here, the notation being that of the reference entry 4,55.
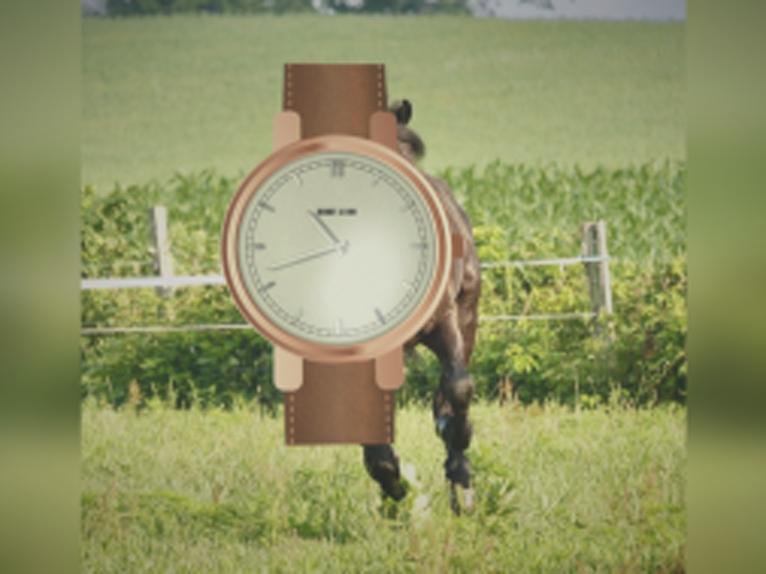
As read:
10,42
